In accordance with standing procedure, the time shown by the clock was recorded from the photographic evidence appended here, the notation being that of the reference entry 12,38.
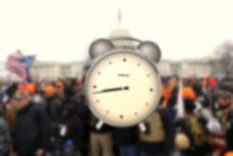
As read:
8,43
